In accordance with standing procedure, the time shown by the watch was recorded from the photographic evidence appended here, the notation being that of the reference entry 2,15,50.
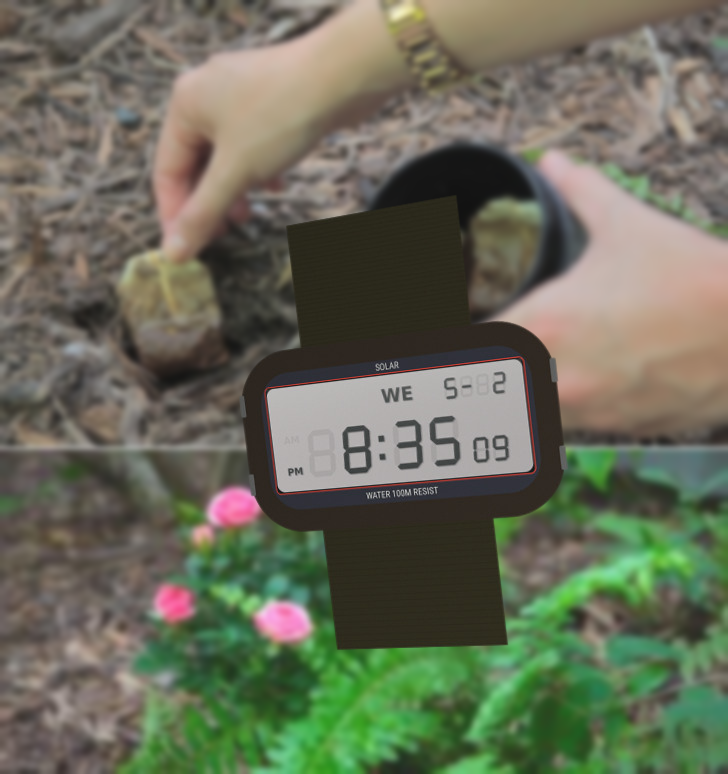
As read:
8,35,09
